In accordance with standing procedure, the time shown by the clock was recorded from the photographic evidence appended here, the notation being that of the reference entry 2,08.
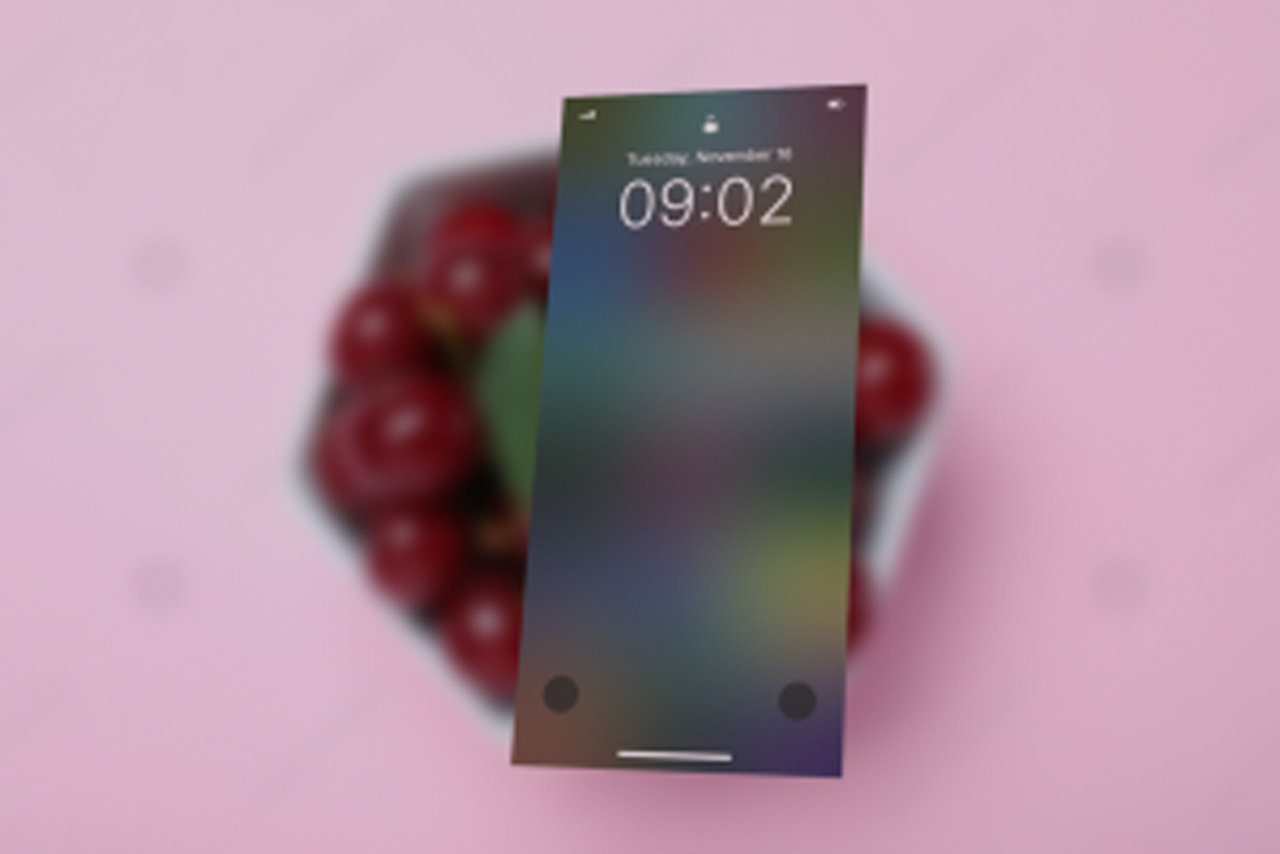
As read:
9,02
